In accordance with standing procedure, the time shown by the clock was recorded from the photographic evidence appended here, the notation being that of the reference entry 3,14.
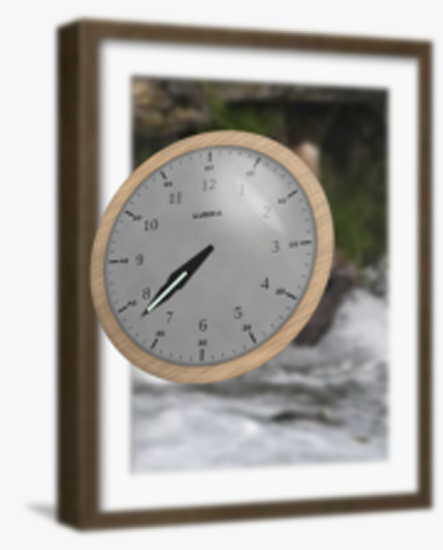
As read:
7,38
